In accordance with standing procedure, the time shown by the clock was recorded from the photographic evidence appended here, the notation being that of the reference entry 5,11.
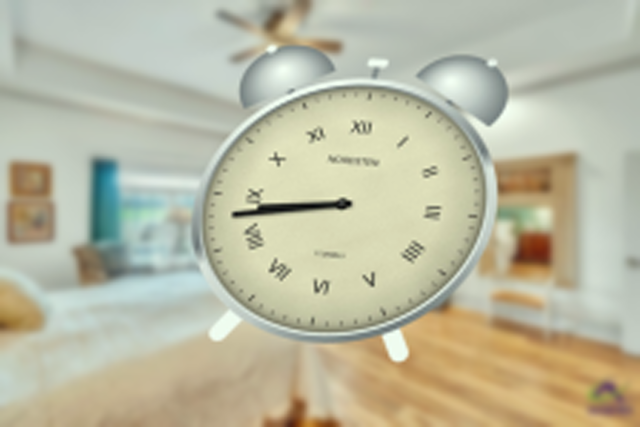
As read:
8,43
